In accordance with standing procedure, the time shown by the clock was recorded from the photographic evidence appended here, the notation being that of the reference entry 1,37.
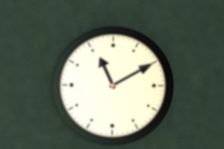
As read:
11,10
